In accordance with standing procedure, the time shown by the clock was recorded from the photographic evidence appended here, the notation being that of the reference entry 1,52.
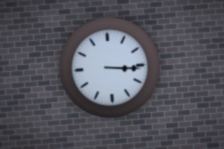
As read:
3,16
